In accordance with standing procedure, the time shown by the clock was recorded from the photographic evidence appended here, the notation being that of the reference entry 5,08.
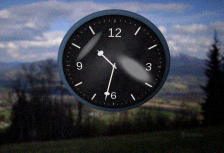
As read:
10,32
